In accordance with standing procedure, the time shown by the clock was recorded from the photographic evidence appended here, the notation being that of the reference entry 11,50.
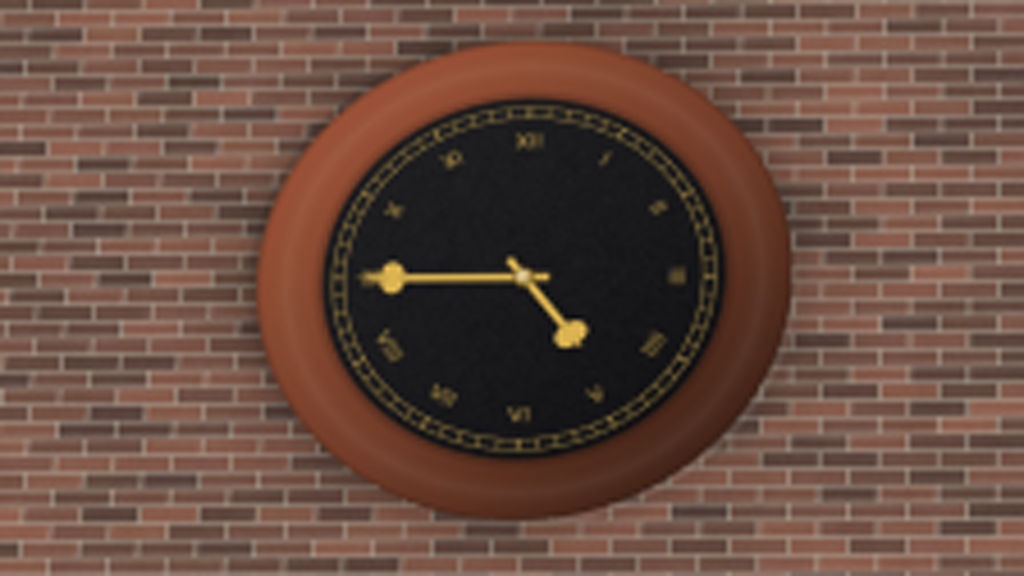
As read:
4,45
